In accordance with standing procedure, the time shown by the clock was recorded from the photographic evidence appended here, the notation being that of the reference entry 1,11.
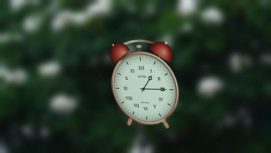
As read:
1,15
